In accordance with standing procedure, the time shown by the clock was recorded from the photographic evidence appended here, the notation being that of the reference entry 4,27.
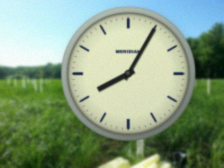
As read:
8,05
